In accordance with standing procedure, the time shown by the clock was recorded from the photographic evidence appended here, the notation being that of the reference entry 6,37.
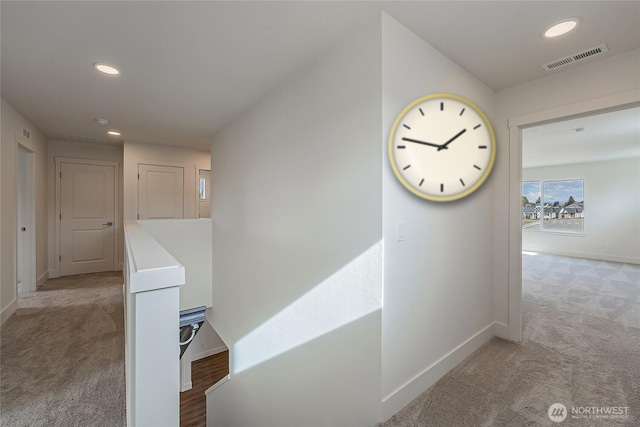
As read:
1,47
